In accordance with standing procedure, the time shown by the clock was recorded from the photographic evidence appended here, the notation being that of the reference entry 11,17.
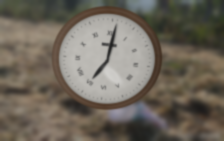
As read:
7,01
